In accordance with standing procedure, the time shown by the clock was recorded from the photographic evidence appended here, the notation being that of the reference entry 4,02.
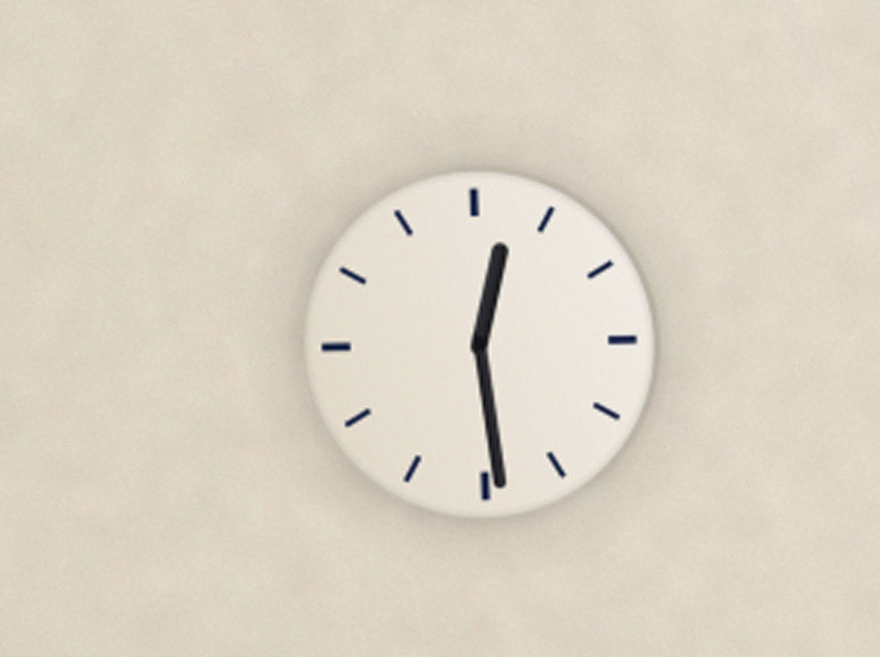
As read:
12,29
